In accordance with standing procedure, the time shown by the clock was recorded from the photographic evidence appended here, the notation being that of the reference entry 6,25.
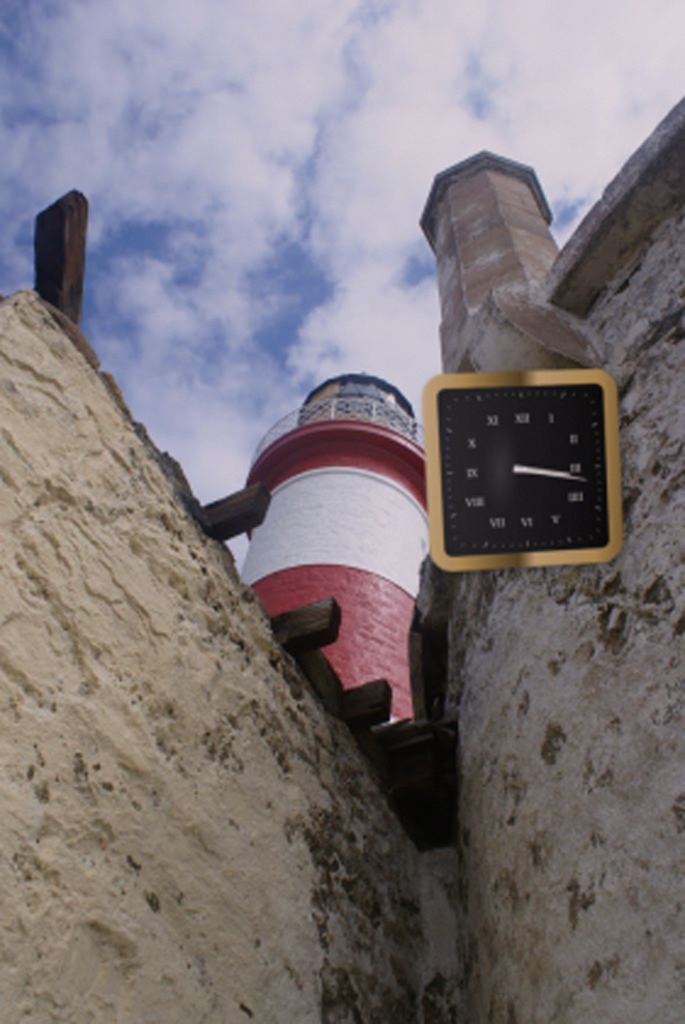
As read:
3,17
